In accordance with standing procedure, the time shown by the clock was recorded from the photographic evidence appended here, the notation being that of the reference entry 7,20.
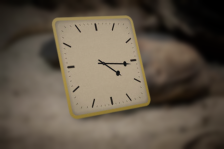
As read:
4,16
